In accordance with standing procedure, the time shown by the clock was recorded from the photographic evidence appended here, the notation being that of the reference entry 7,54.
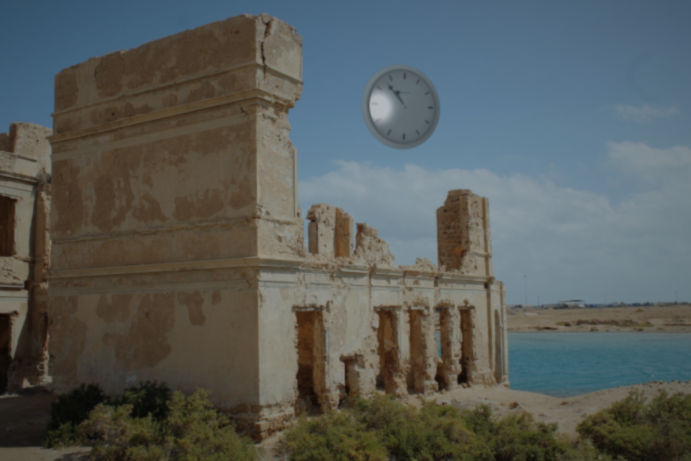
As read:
10,53
